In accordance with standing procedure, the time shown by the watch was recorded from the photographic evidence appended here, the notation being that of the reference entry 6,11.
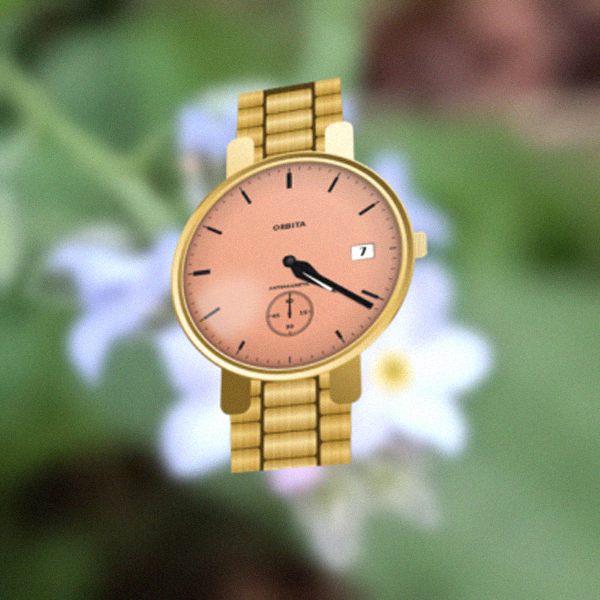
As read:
4,21
